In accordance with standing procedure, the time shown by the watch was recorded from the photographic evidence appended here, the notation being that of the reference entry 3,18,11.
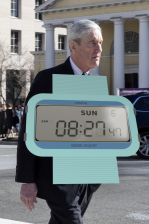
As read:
8,27,47
